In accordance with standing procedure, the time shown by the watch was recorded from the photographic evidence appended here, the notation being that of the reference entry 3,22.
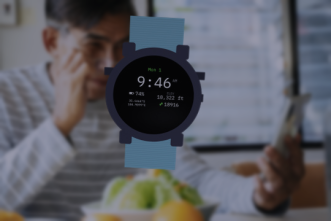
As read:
9,46
